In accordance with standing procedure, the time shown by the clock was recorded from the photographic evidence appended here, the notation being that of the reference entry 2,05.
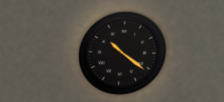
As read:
10,21
